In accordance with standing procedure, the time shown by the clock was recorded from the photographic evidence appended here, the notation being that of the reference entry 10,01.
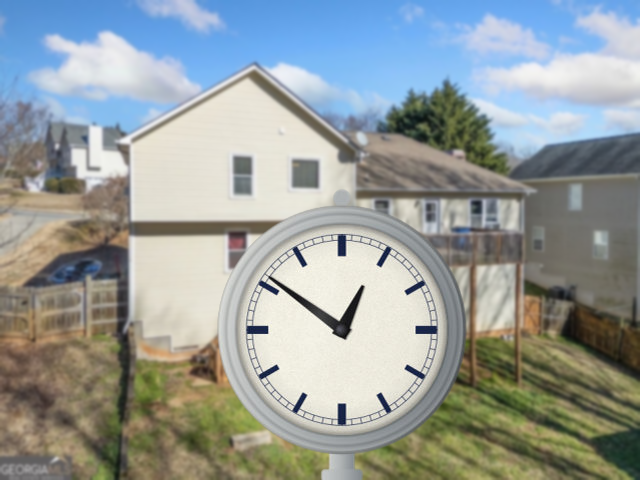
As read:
12,51
